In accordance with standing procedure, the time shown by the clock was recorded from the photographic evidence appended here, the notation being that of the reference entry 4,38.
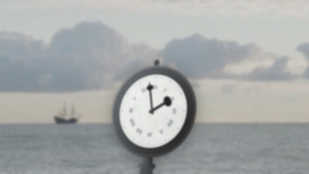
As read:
1,58
